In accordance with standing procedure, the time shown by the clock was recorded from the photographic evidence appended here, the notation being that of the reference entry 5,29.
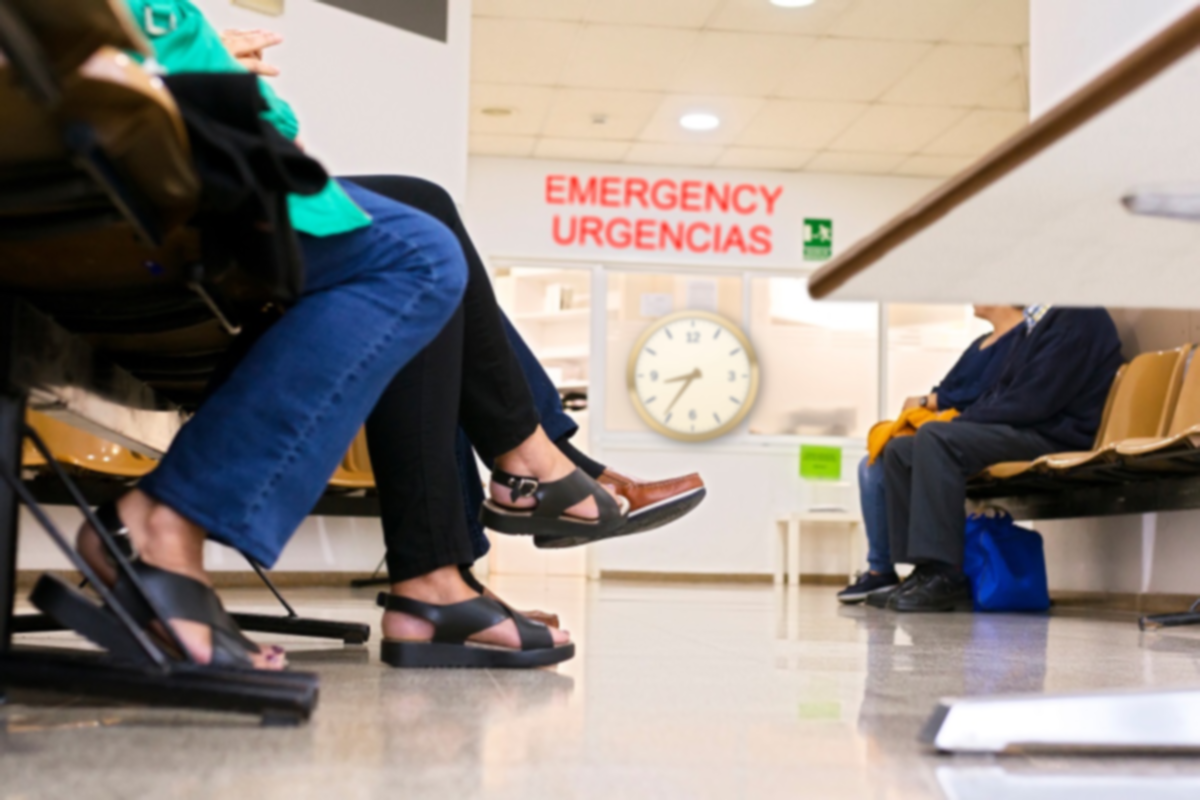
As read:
8,36
